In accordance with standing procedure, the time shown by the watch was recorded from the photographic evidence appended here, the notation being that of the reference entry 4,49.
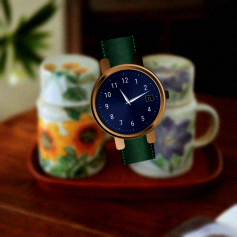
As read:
11,12
